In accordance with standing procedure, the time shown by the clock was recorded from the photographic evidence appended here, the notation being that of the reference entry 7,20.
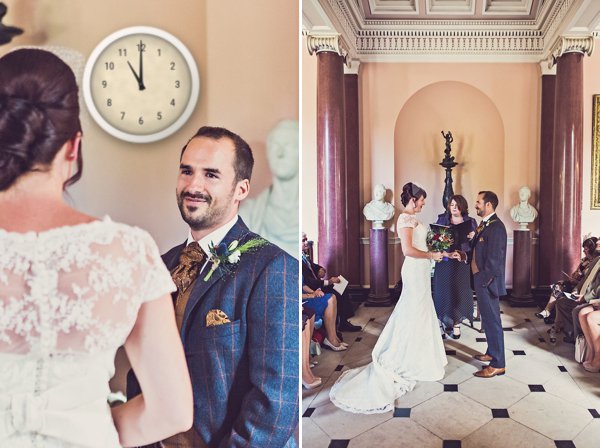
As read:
11,00
